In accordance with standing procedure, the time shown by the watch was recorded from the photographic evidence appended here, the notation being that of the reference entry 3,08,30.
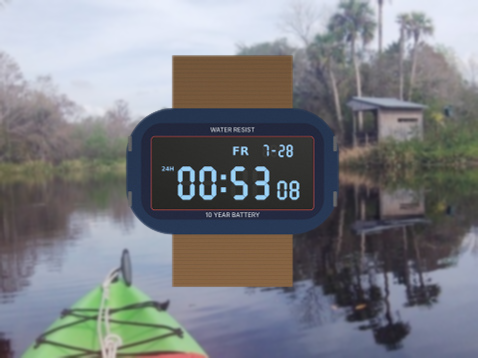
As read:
0,53,08
